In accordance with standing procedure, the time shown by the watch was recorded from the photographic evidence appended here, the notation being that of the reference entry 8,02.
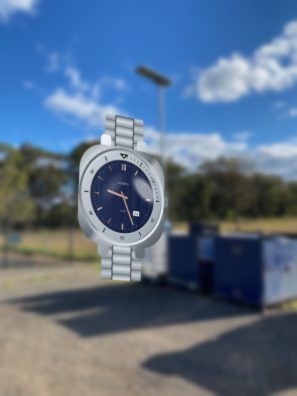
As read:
9,26
